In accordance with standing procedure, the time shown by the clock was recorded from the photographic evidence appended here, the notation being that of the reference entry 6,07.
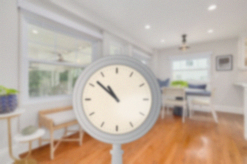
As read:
10,52
